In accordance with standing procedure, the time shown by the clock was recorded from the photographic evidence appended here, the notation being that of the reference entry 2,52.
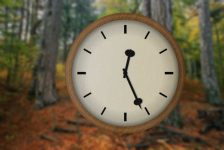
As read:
12,26
